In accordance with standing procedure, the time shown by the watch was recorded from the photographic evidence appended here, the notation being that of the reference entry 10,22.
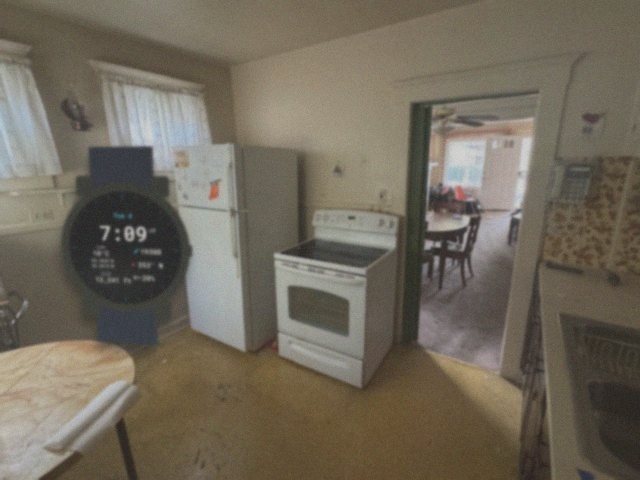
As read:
7,09
